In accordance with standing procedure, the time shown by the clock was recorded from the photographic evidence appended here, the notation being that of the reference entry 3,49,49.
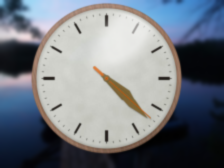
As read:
4,22,22
